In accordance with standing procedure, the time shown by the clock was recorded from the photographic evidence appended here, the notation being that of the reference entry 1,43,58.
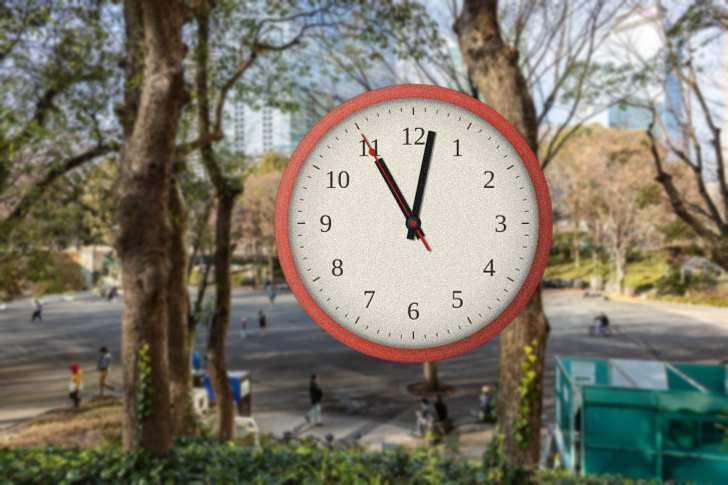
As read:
11,01,55
